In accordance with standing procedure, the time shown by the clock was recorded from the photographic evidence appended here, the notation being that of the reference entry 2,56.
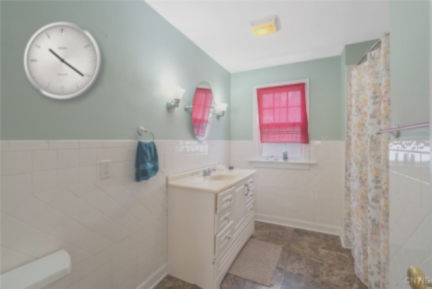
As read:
10,21
